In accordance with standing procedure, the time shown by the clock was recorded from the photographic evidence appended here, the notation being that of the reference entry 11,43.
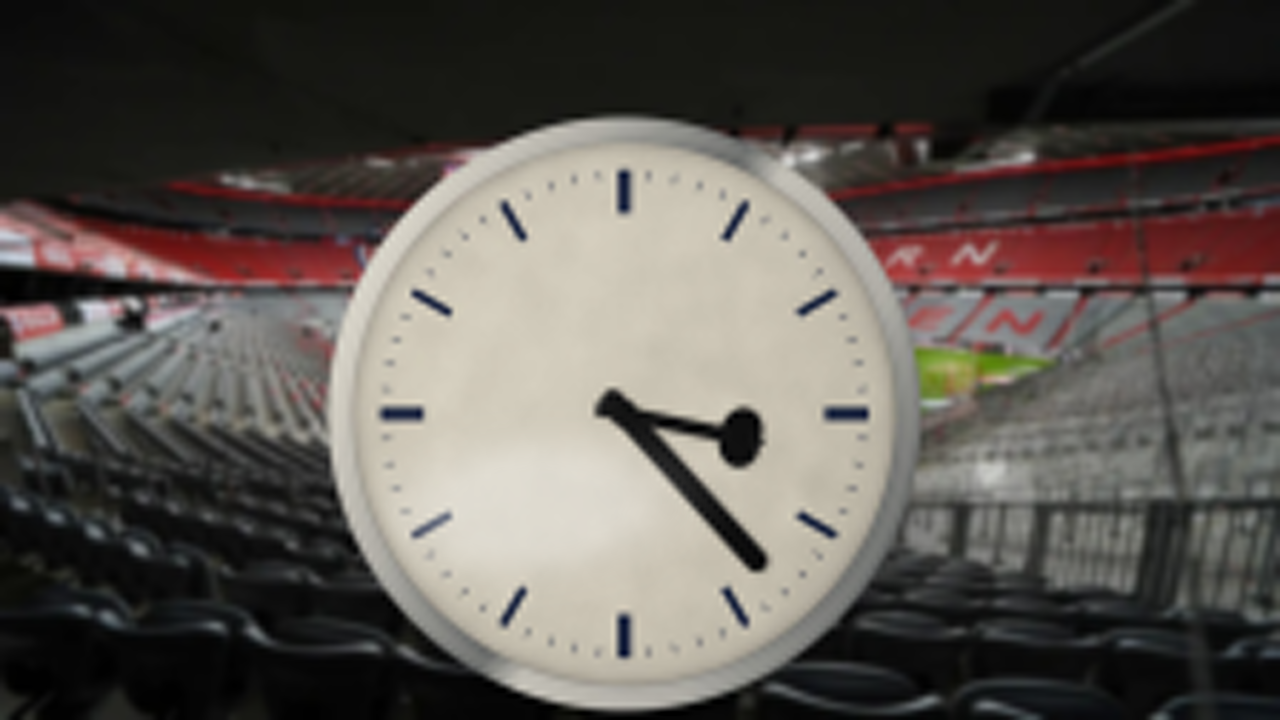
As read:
3,23
